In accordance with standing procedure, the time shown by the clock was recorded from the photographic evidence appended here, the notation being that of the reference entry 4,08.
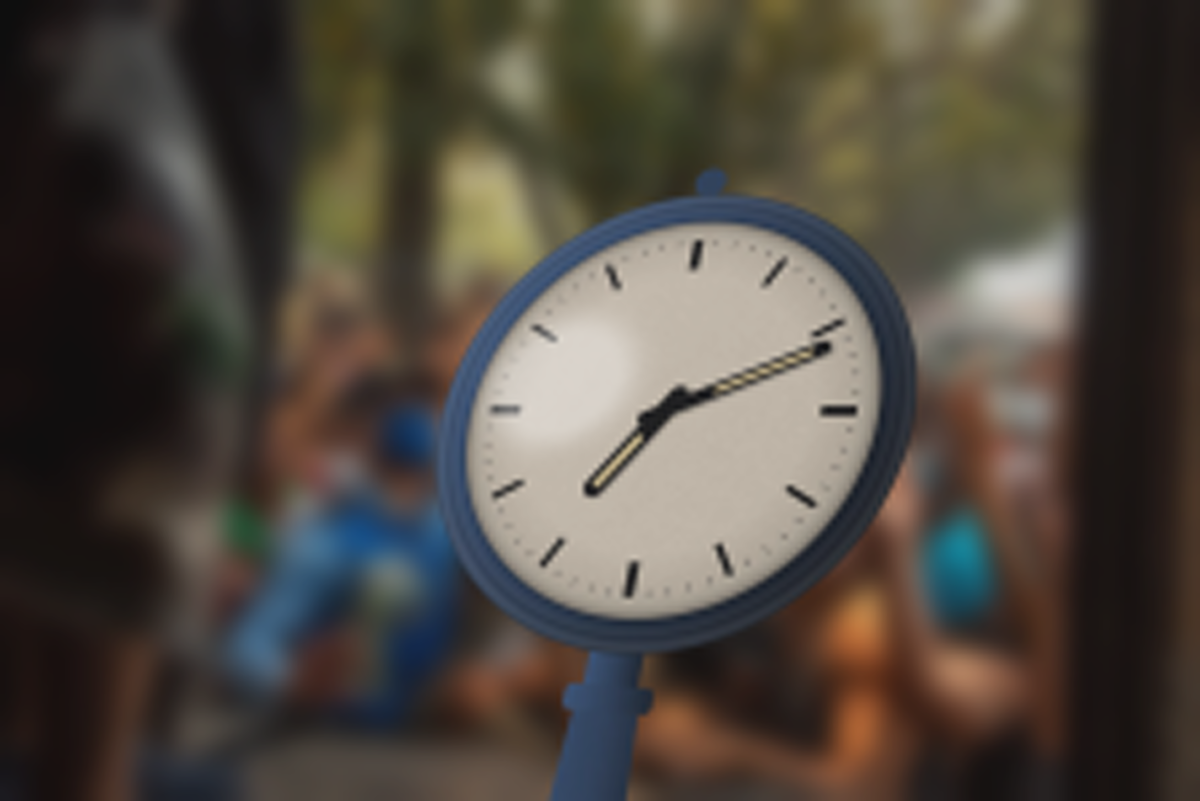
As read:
7,11
